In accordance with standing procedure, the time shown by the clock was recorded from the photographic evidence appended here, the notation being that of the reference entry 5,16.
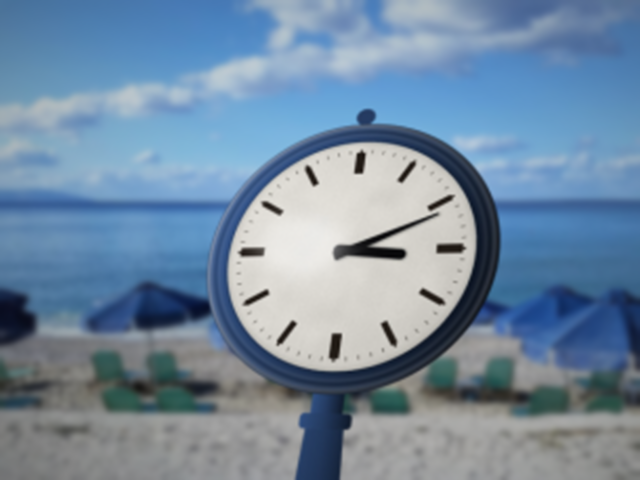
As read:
3,11
